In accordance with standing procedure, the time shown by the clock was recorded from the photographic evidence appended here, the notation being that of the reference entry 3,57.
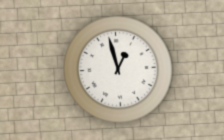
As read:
12,58
